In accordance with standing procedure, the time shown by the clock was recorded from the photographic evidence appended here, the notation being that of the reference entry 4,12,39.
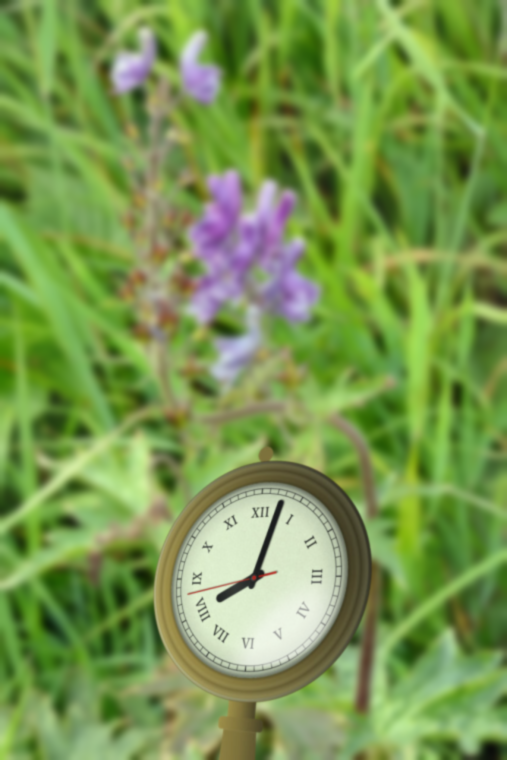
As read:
8,02,43
